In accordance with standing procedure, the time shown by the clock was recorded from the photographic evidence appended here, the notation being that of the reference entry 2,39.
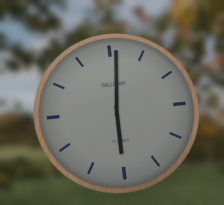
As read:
6,01
